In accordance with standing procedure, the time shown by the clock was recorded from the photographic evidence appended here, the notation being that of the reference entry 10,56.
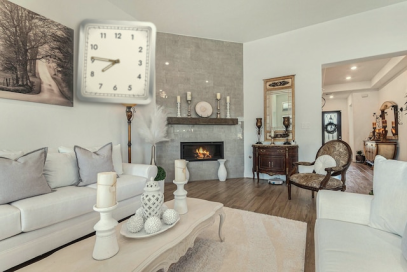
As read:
7,46
